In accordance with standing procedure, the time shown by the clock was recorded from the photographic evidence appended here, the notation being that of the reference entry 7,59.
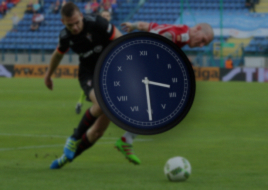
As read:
3,30
